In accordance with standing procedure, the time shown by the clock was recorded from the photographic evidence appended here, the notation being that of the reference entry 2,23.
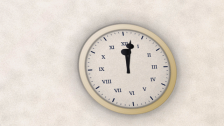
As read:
12,02
